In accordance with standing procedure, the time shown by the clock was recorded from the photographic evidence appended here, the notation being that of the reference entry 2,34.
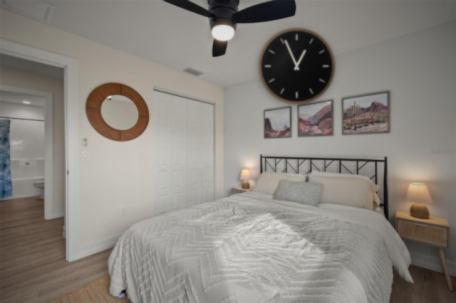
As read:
12,56
